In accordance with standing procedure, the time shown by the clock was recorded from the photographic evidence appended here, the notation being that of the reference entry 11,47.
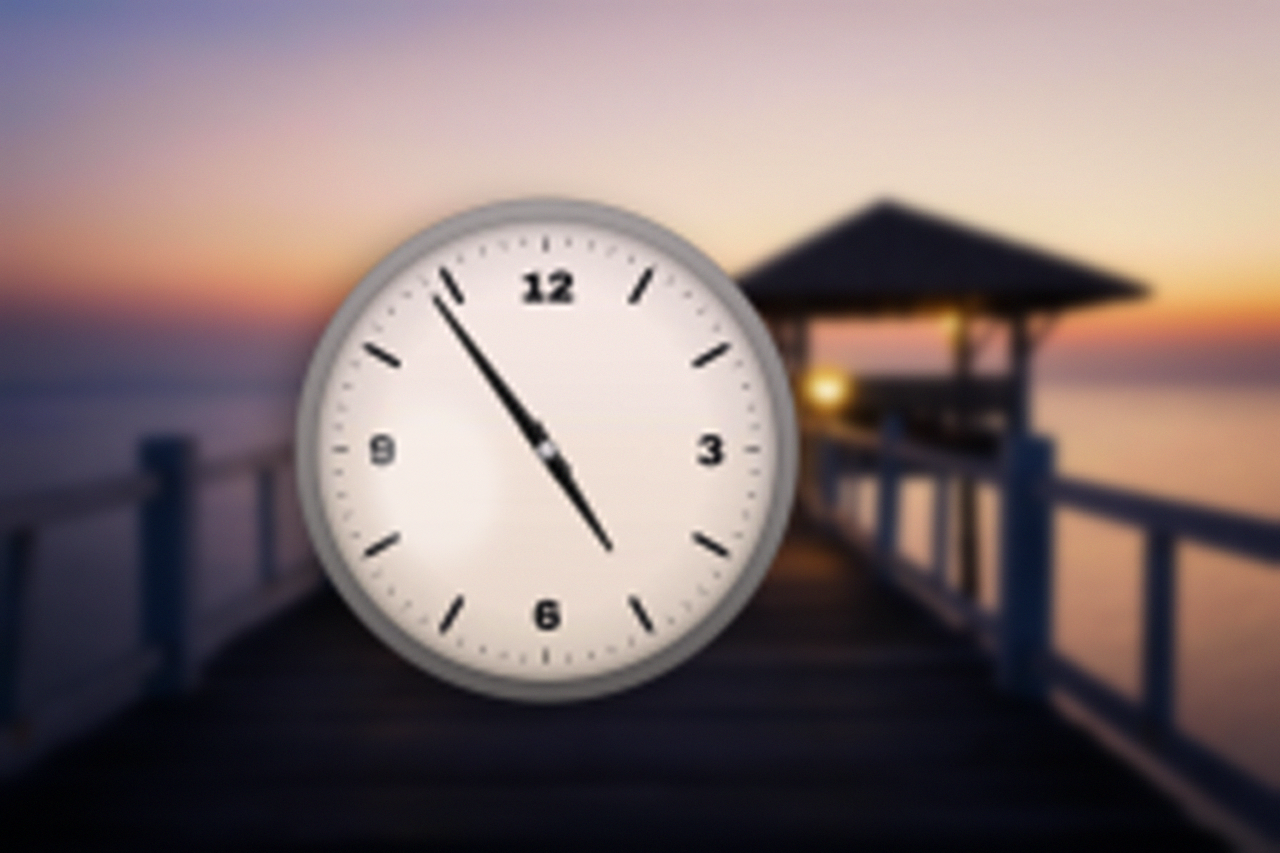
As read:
4,54
